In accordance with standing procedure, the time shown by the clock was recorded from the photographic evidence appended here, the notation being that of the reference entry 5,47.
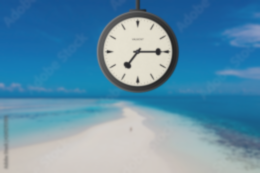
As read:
7,15
